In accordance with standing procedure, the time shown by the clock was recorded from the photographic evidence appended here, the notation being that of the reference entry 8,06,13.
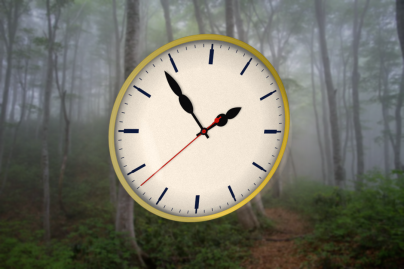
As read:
1,53,38
